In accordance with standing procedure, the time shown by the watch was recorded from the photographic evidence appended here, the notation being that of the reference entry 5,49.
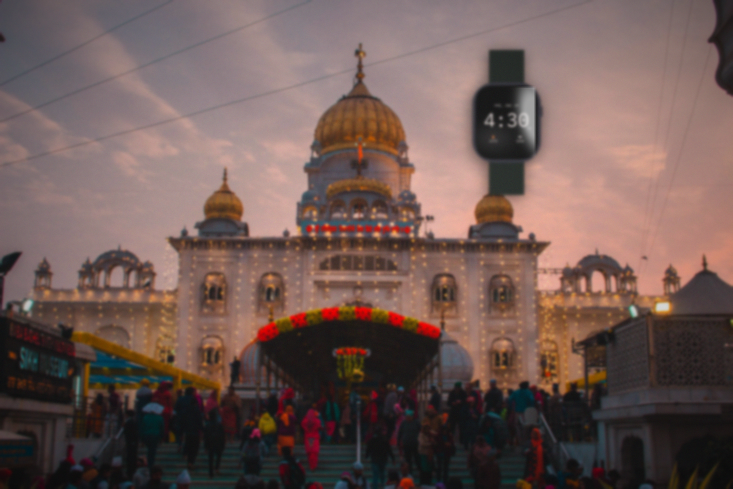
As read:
4,30
